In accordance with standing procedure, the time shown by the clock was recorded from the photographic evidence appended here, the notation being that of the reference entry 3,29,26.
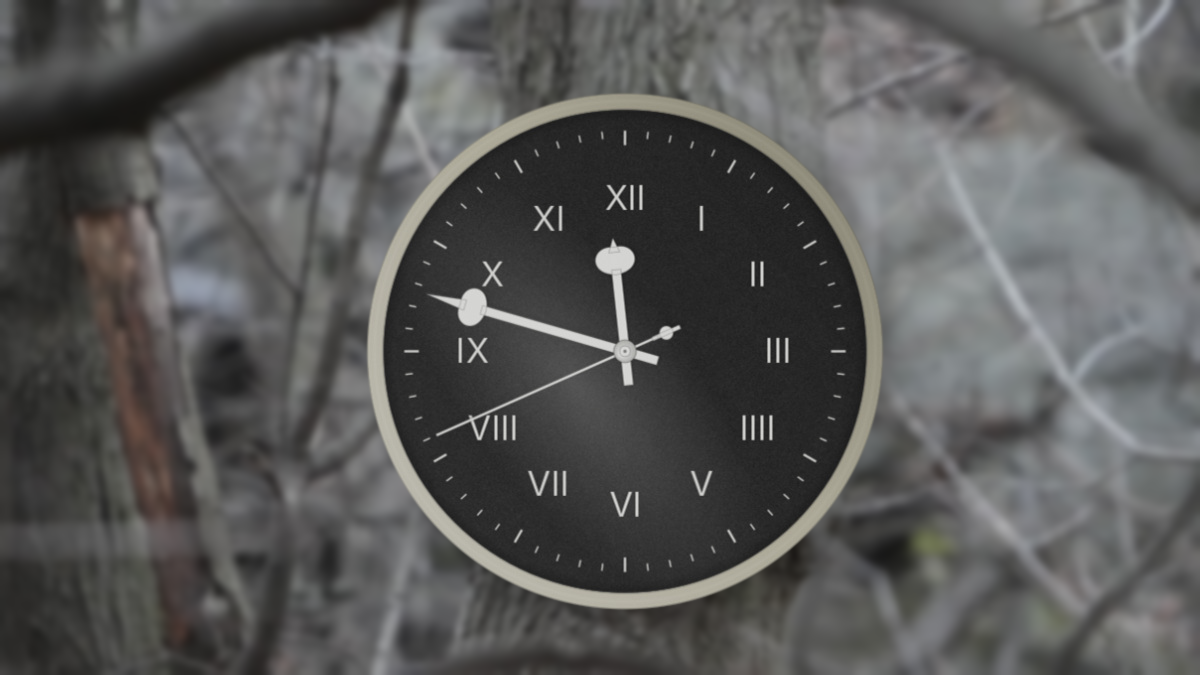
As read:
11,47,41
